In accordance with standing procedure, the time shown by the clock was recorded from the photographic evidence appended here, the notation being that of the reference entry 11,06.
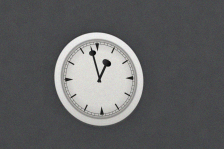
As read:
12,58
